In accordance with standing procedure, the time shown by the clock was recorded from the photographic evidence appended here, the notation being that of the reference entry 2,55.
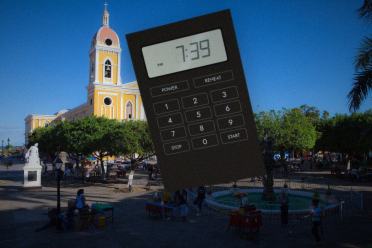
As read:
7,39
